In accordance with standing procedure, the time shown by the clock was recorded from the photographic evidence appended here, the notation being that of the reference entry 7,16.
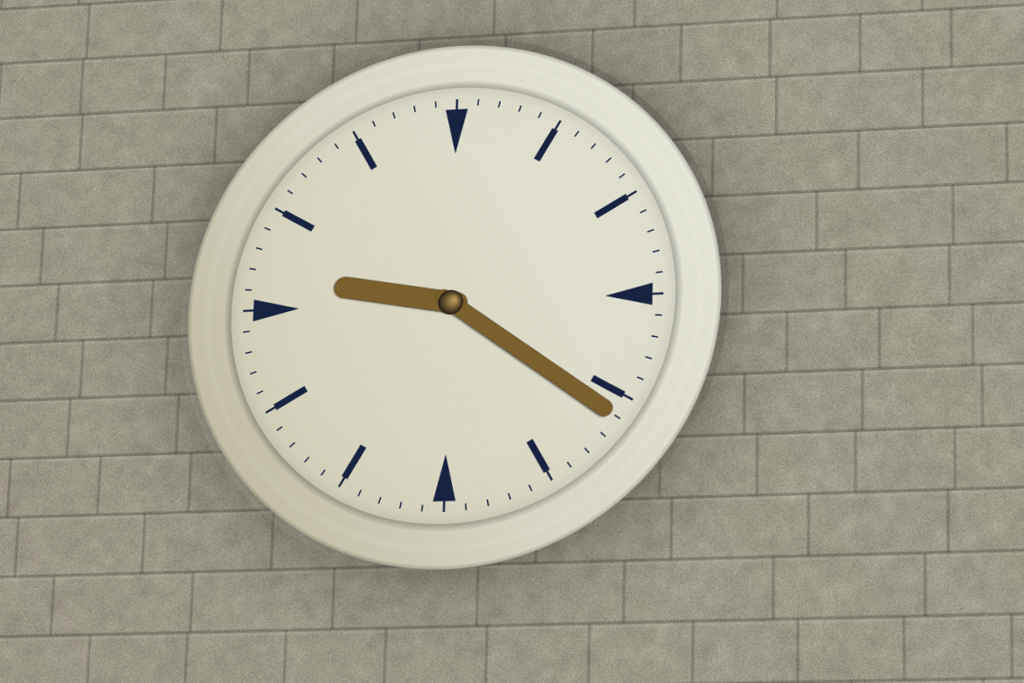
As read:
9,21
